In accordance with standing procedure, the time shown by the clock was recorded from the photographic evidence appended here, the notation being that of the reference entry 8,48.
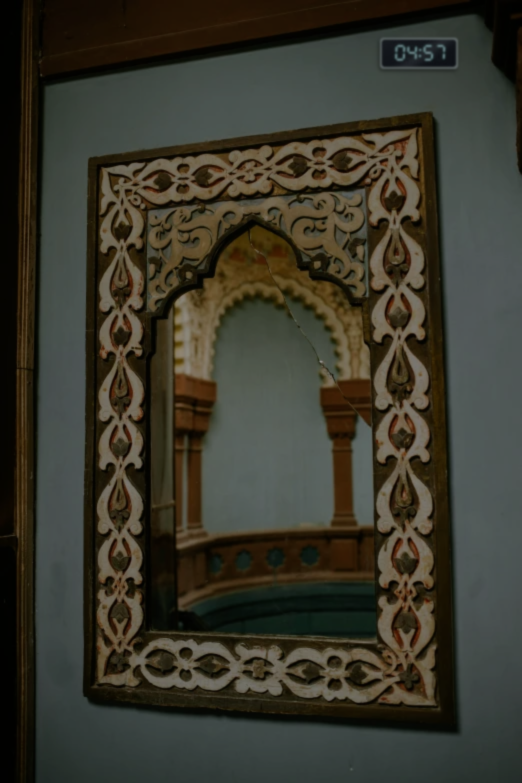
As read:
4,57
